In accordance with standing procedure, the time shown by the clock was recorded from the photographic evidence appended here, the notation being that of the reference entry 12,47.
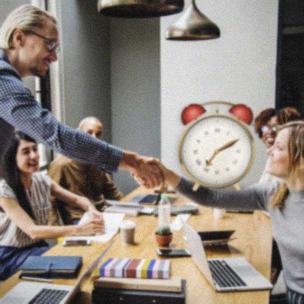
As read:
7,10
